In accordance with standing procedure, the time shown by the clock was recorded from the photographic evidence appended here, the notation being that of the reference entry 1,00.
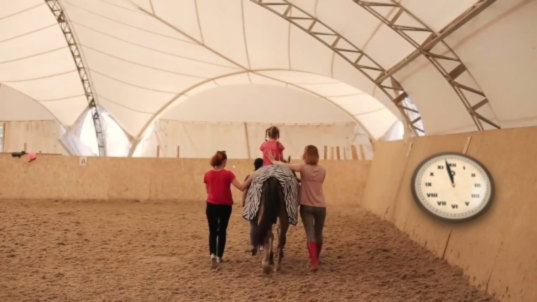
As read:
11,58
